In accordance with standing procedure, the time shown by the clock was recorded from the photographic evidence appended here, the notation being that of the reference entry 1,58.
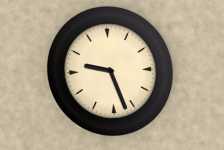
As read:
9,27
